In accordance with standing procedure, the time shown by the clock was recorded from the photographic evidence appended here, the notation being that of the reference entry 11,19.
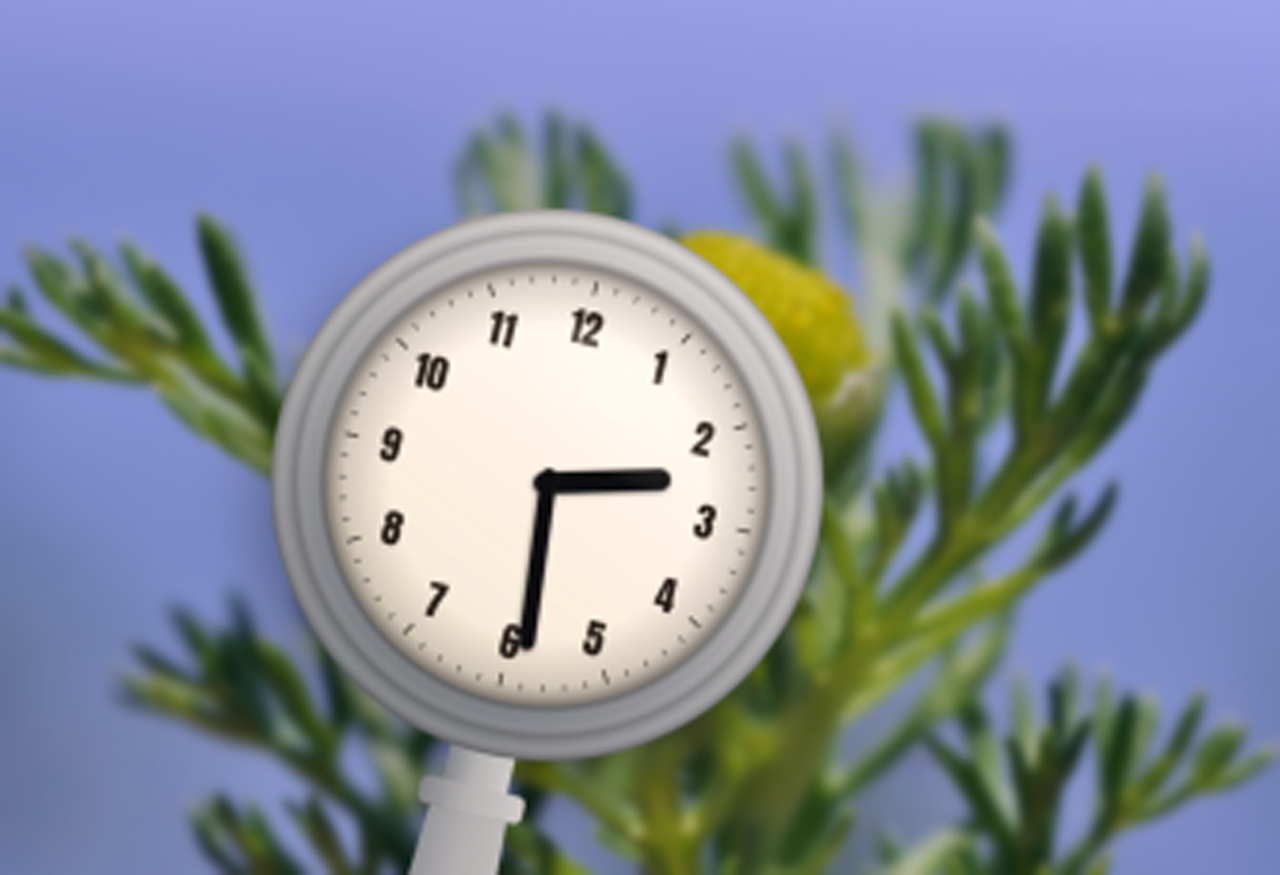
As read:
2,29
